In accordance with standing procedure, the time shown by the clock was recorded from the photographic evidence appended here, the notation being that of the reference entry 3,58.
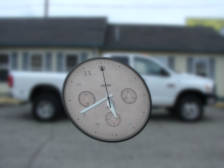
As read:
5,41
